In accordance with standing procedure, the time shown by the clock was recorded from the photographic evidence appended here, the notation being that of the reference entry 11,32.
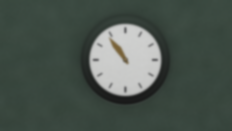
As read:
10,54
